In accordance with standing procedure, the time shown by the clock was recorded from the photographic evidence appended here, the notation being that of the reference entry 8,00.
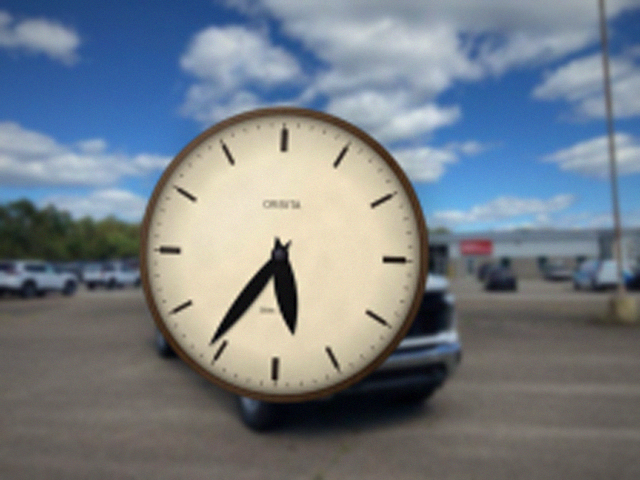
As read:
5,36
